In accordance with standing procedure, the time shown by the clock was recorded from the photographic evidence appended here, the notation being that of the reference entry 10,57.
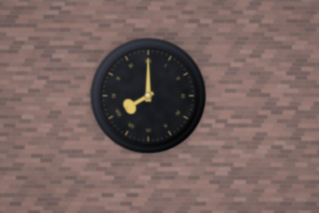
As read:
8,00
